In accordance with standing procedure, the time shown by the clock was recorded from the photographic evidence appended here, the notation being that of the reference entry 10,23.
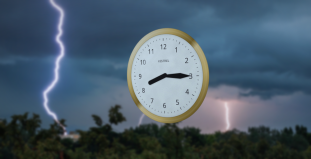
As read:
8,15
